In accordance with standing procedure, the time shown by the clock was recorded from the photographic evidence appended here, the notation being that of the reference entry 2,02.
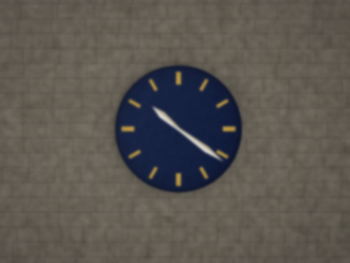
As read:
10,21
